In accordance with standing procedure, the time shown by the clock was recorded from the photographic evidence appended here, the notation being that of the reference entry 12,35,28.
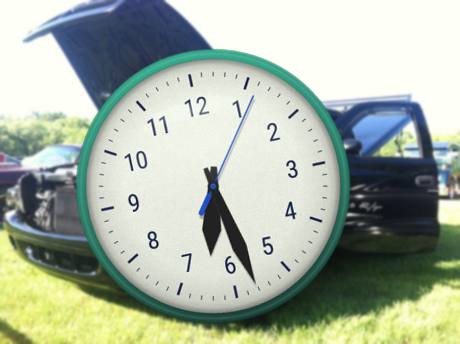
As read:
6,28,06
